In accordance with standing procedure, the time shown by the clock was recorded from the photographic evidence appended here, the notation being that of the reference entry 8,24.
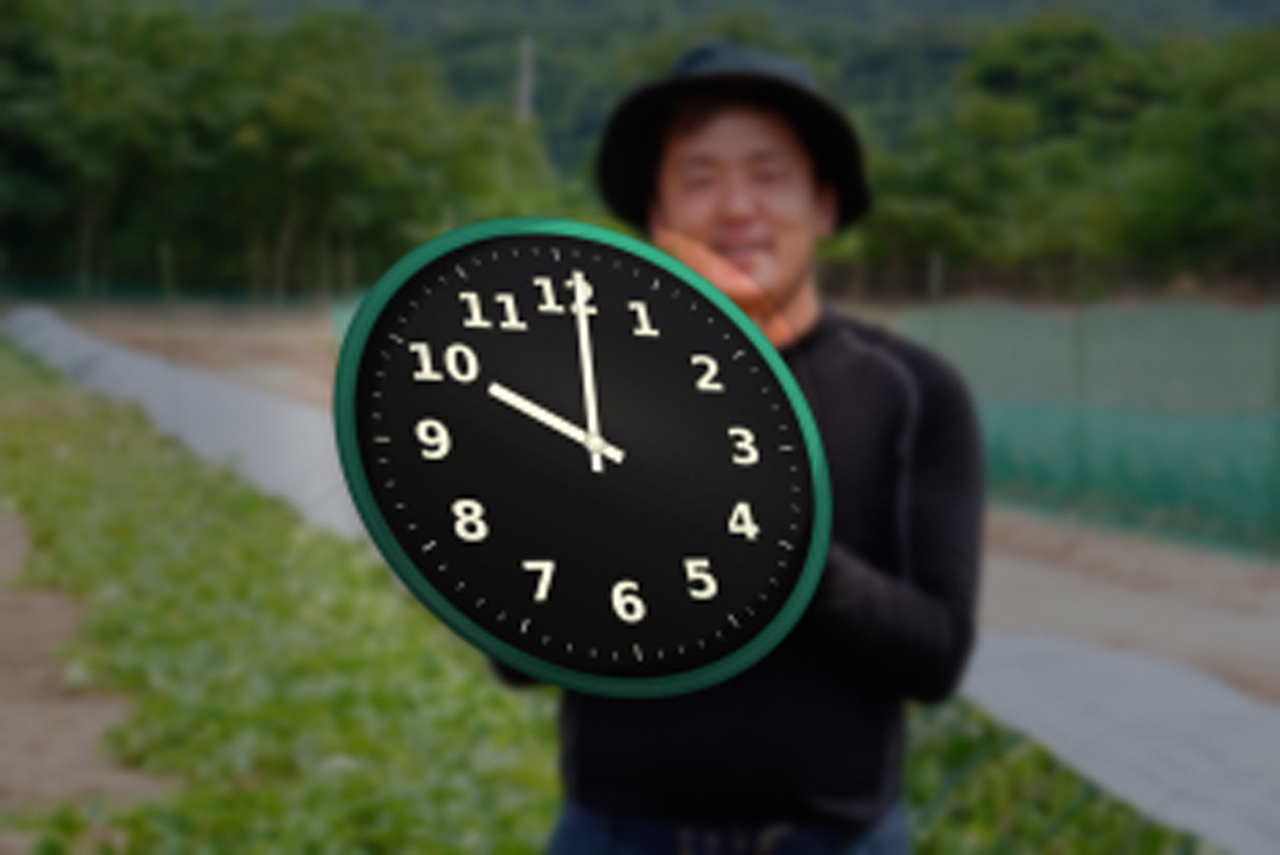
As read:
10,01
